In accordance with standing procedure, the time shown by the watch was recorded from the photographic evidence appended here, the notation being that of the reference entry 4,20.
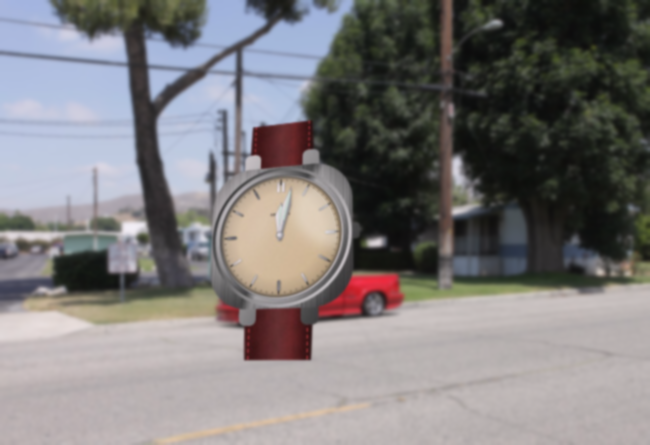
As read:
12,02
